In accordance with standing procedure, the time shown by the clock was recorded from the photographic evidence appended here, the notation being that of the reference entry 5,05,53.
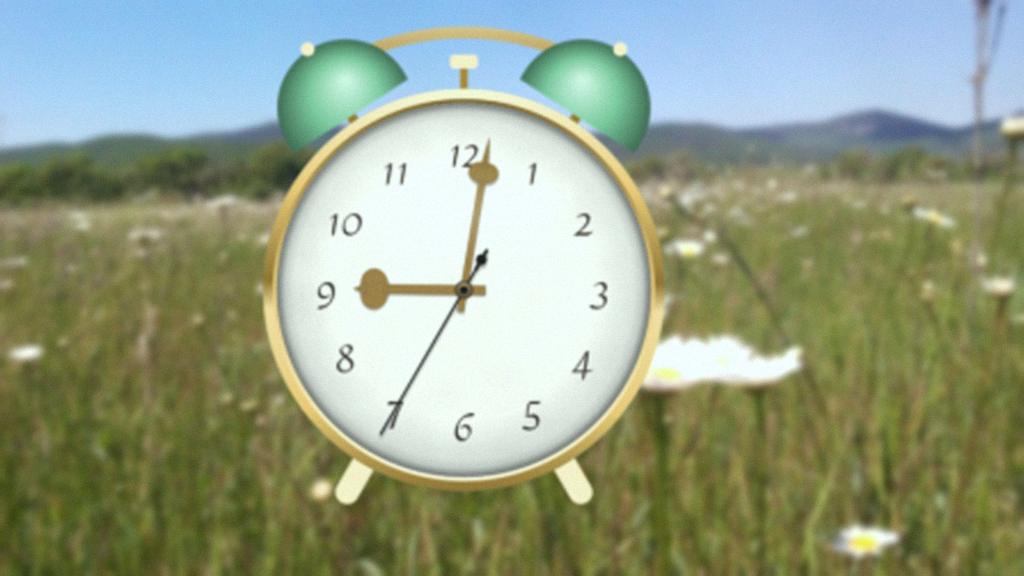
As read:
9,01,35
